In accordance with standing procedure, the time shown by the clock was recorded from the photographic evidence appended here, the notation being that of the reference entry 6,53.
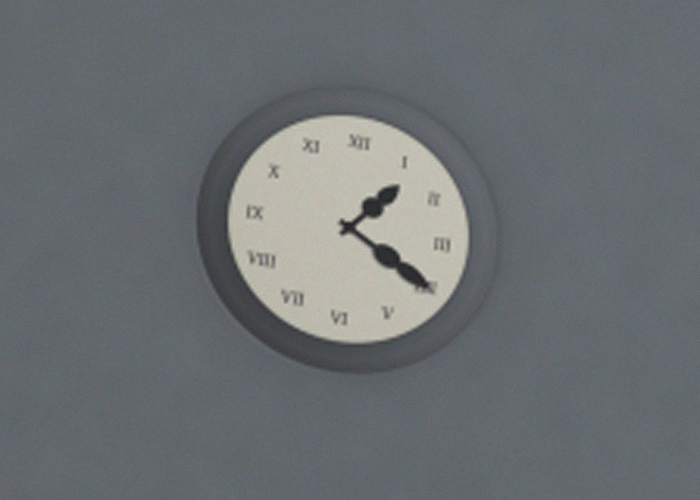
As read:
1,20
